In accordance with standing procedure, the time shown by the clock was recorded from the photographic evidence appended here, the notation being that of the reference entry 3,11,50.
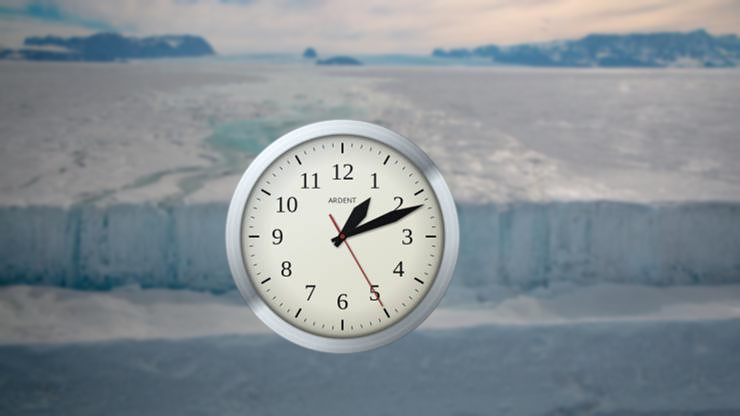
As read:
1,11,25
